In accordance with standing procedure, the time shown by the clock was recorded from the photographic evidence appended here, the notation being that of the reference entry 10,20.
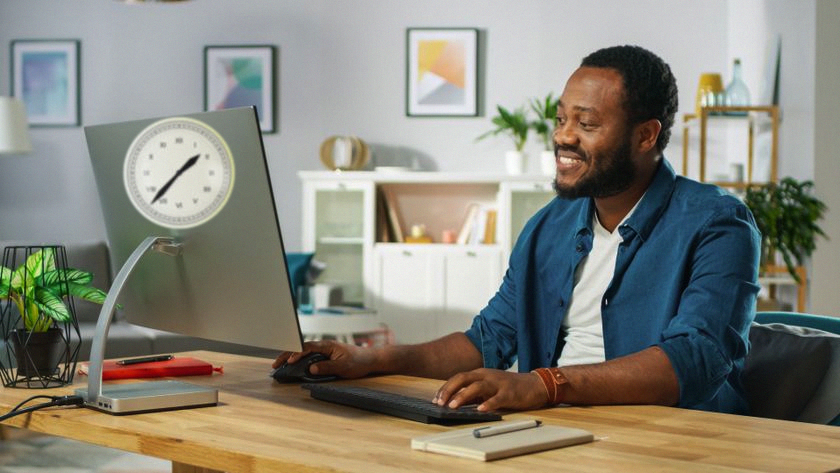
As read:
1,37
